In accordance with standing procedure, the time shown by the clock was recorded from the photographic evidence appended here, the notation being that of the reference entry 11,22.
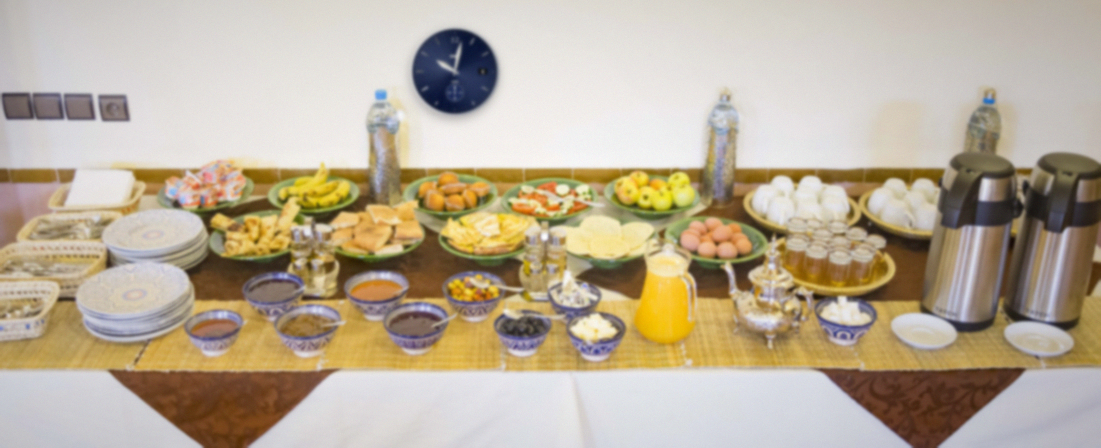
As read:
10,02
